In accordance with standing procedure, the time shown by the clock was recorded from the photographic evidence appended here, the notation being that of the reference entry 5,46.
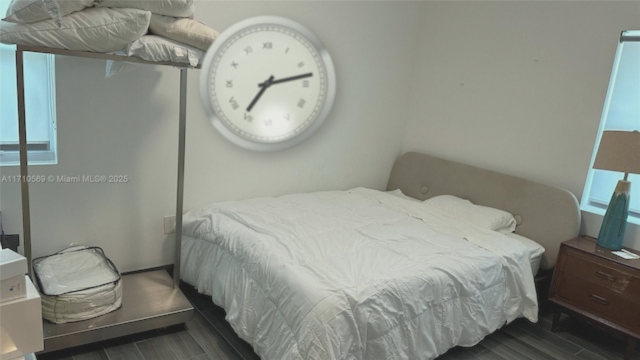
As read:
7,13
